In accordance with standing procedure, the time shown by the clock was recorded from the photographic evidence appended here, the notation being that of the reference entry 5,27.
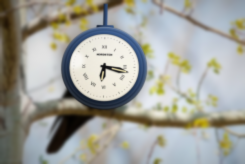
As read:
6,17
